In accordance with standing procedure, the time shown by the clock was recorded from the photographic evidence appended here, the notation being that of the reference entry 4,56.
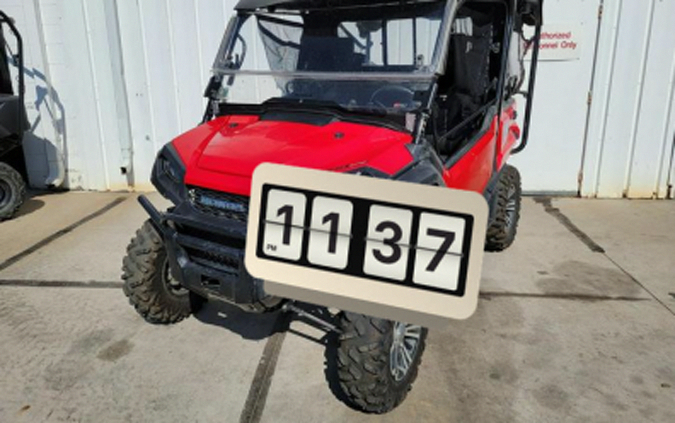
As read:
11,37
